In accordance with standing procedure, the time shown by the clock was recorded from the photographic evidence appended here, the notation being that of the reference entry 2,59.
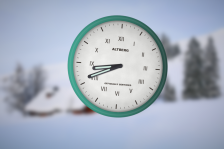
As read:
8,41
